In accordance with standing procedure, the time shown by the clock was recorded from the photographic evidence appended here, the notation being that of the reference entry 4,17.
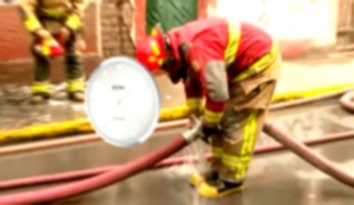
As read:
1,36
